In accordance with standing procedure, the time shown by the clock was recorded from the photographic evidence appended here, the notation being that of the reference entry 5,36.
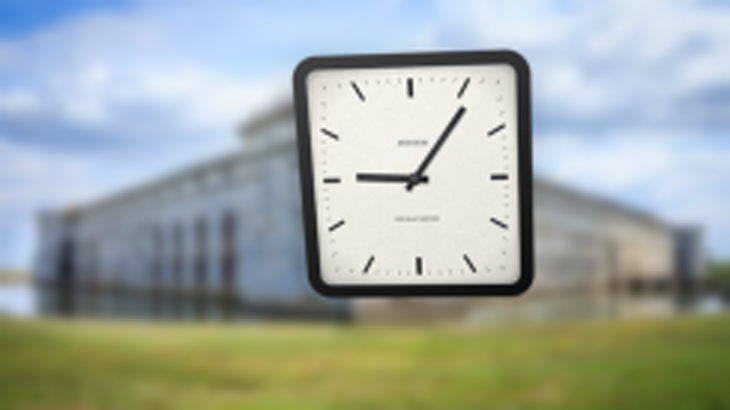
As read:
9,06
